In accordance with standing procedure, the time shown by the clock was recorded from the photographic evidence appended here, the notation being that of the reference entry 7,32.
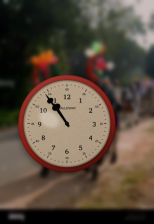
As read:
10,54
